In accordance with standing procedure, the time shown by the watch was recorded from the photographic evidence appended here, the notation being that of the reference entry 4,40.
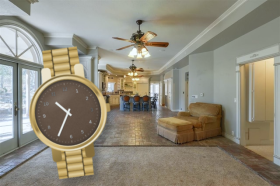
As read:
10,35
